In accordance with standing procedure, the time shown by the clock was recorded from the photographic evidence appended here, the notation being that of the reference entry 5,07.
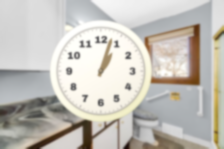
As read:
1,03
